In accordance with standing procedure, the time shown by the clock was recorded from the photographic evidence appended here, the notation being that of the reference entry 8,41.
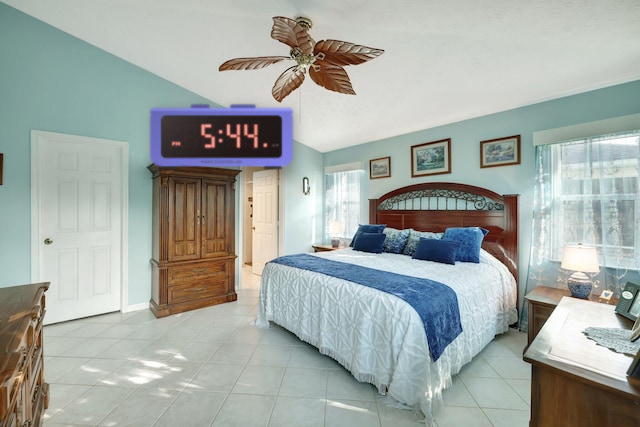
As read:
5,44
